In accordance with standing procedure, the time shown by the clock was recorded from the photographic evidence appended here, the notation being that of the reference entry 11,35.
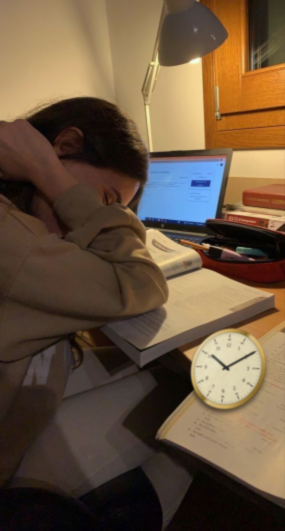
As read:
10,10
